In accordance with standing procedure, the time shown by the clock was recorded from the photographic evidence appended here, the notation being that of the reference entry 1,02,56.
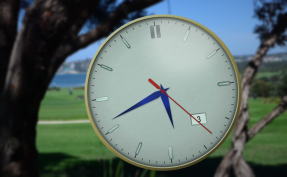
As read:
5,41,23
